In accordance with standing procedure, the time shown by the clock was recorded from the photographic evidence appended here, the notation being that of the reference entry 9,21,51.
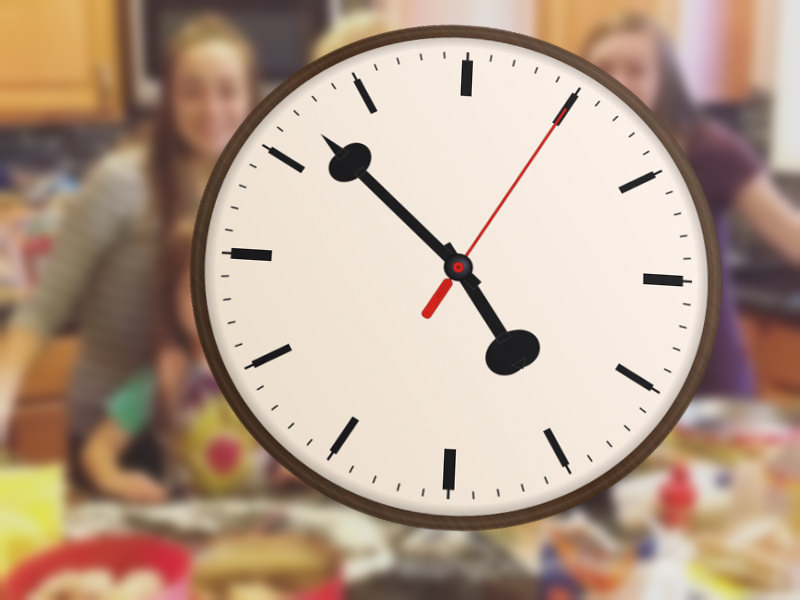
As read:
4,52,05
